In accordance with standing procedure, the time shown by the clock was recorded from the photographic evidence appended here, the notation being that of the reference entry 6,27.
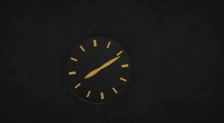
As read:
8,11
